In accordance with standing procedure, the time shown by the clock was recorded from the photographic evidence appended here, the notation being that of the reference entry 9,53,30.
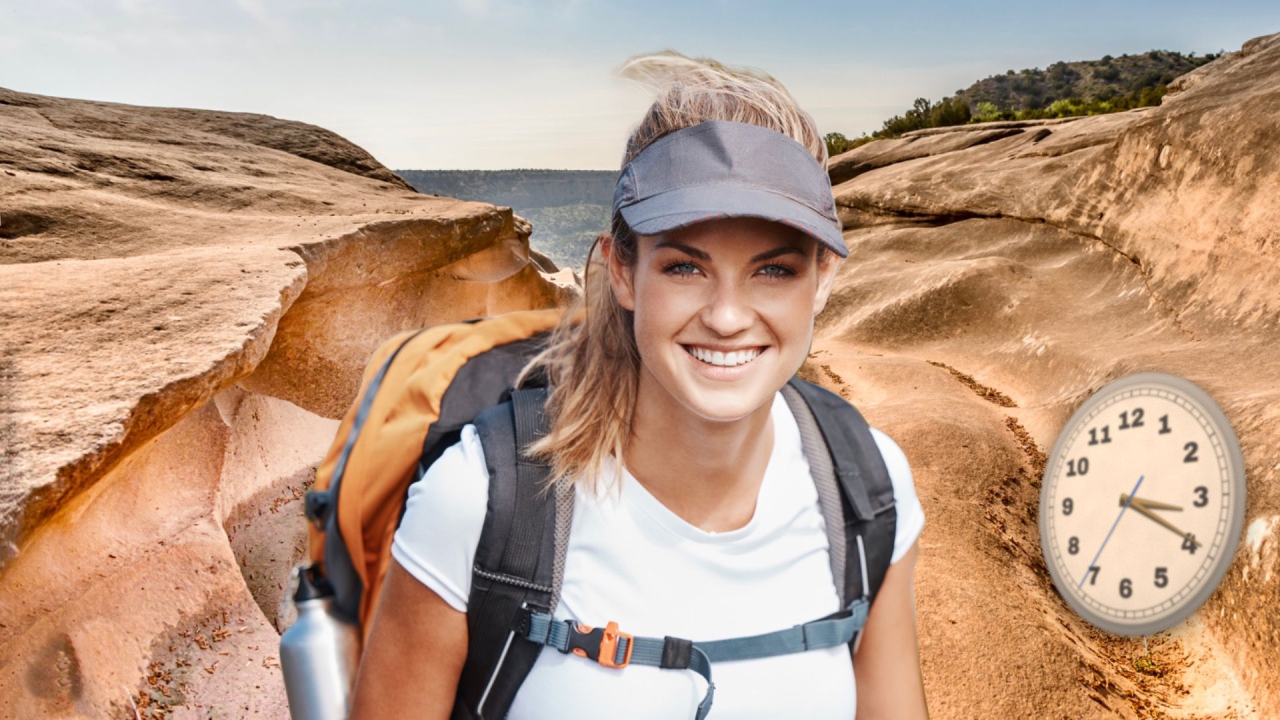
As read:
3,19,36
